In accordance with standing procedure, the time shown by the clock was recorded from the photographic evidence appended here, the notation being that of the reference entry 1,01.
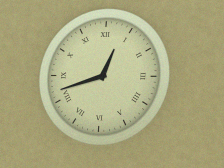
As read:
12,42
